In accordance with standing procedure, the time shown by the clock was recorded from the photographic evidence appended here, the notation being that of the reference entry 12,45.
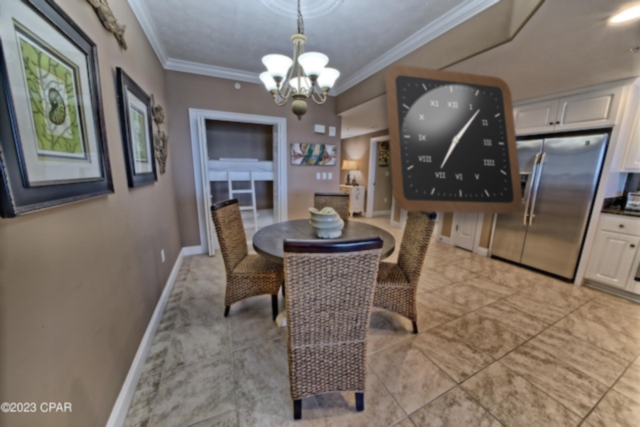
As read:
7,07
